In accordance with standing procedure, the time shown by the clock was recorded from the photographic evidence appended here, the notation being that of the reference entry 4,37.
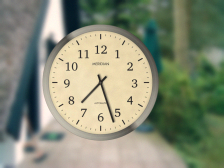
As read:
7,27
